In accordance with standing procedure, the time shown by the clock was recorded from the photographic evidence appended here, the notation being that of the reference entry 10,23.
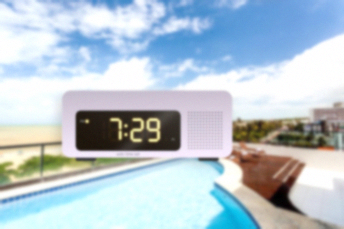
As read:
7,29
